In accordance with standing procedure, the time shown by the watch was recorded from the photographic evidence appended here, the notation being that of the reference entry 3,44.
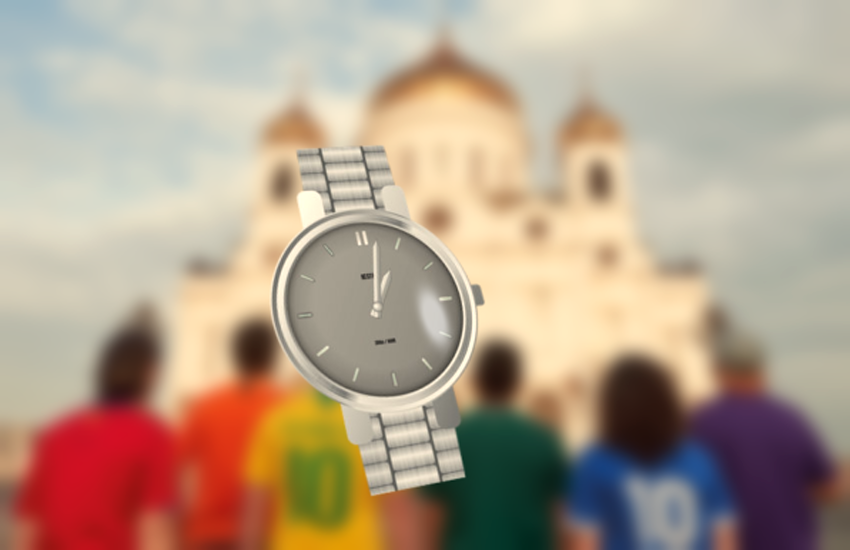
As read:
1,02
